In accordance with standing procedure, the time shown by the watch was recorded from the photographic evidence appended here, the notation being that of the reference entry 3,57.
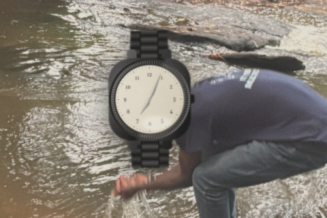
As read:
7,04
